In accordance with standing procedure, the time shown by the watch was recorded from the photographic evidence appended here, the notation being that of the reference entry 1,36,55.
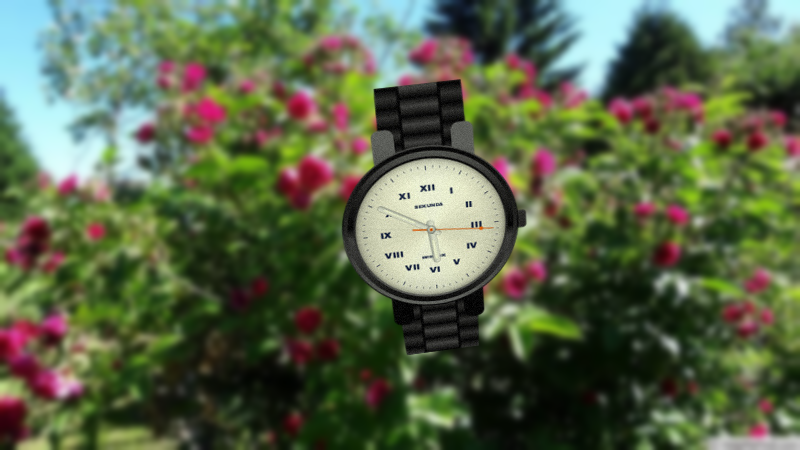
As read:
5,50,16
